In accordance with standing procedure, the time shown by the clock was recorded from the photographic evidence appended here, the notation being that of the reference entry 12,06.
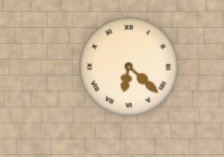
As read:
6,22
